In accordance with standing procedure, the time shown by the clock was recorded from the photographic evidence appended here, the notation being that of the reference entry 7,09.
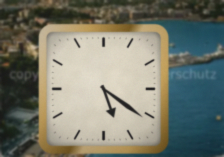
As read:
5,21
